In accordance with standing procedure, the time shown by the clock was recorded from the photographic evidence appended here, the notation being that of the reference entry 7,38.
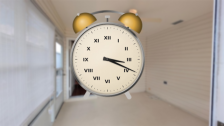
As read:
3,19
